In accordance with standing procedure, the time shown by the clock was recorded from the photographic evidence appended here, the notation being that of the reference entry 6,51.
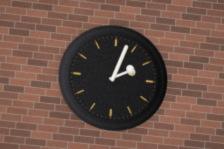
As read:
2,03
